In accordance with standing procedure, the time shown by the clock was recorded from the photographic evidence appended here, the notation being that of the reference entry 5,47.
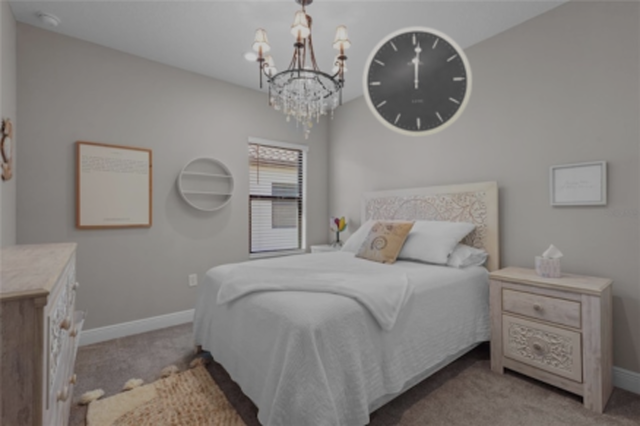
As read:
12,01
